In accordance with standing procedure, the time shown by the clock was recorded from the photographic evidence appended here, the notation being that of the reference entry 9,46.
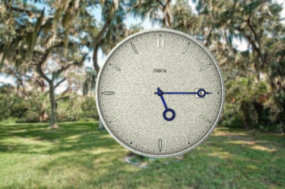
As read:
5,15
